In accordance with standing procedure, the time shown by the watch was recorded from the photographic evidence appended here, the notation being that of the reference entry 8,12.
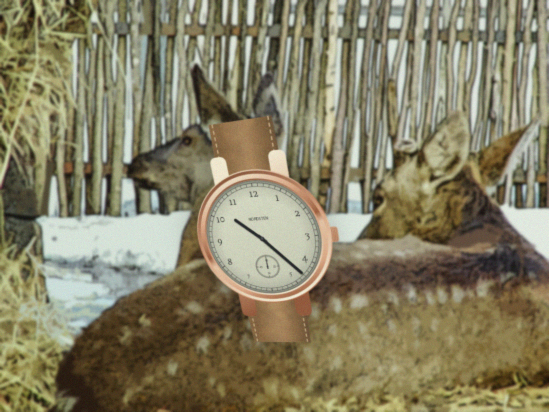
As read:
10,23
